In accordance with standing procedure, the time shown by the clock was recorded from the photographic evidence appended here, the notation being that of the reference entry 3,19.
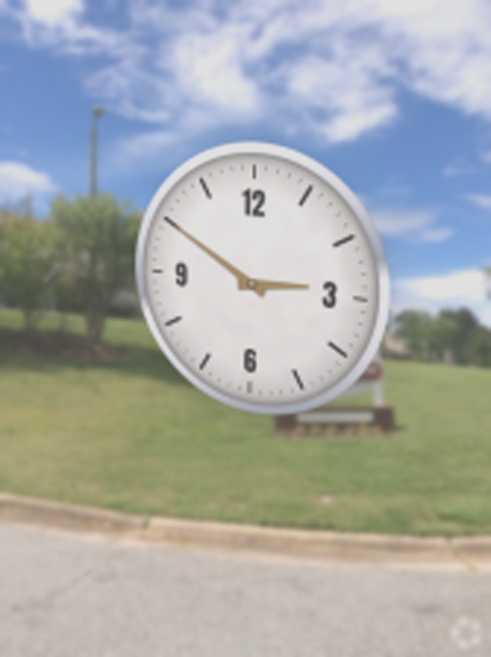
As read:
2,50
